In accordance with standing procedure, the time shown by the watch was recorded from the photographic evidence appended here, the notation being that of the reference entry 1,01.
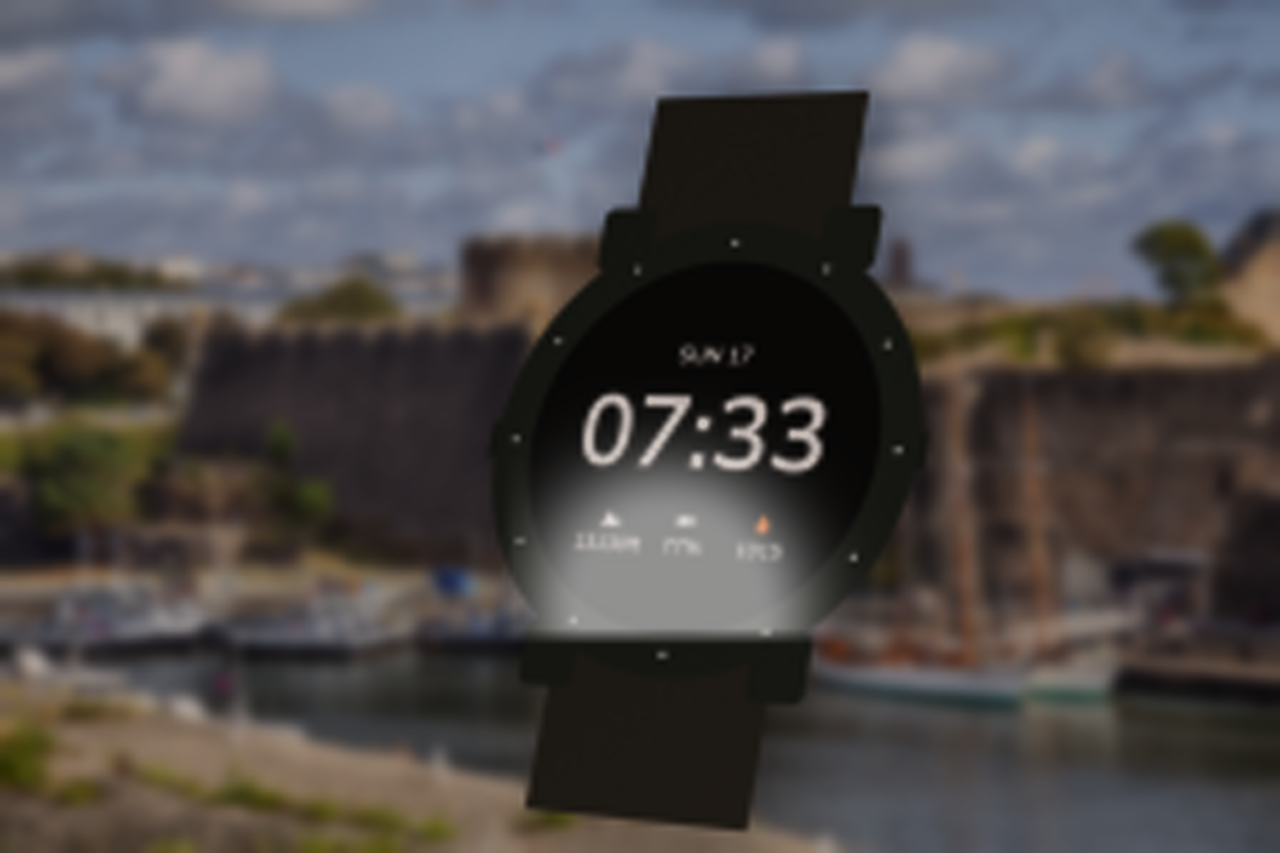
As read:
7,33
